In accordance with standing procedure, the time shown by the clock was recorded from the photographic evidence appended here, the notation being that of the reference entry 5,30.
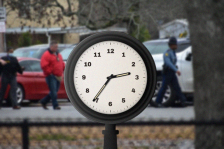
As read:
2,36
